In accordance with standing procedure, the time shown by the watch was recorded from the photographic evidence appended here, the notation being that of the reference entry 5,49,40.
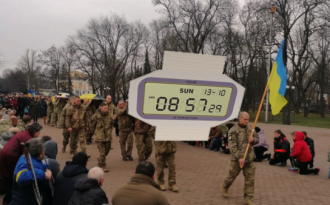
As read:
8,57,29
